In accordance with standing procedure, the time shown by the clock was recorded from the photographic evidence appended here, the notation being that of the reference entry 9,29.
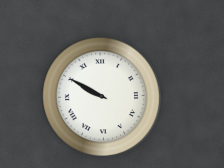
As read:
9,50
